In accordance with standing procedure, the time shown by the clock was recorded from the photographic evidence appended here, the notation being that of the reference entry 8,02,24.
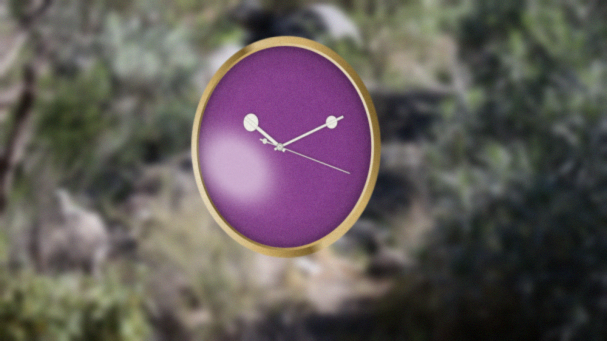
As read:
10,11,18
